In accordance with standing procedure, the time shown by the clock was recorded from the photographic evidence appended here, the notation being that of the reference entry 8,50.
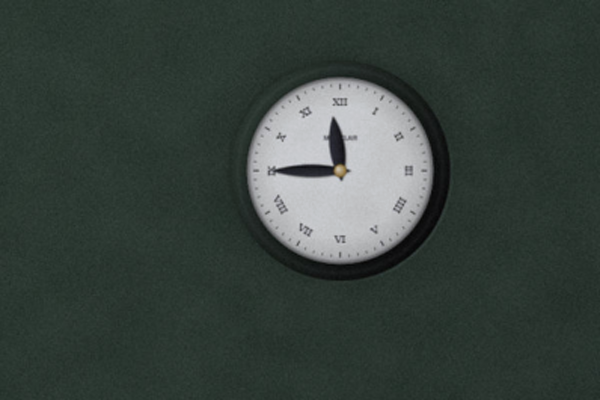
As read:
11,45
